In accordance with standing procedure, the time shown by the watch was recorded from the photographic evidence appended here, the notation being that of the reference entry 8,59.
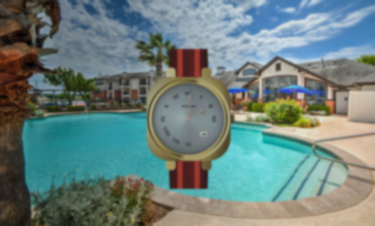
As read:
2,01
